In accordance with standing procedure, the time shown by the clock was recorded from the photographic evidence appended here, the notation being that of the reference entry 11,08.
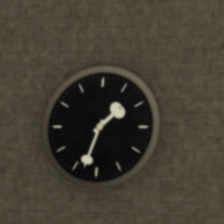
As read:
1,33
